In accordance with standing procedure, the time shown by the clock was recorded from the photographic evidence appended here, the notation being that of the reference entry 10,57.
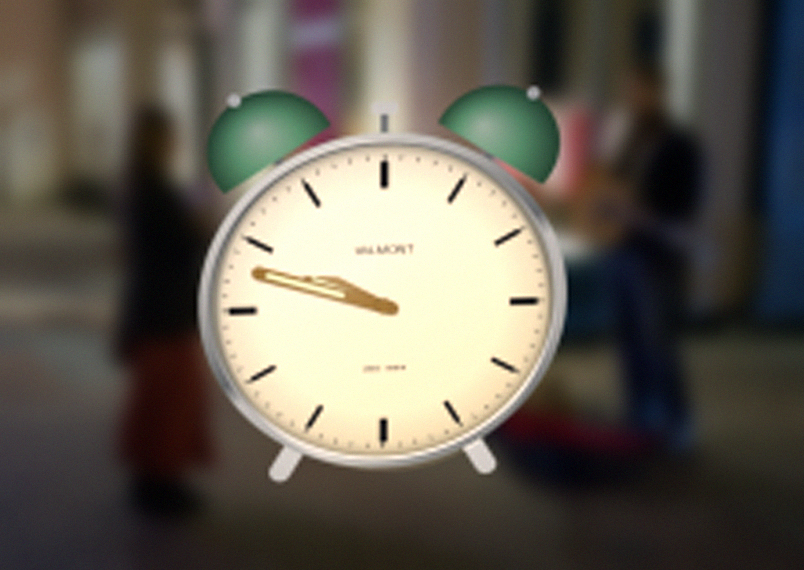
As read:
9,48
